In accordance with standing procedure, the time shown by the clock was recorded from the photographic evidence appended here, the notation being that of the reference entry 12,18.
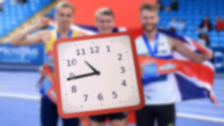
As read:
10,44
